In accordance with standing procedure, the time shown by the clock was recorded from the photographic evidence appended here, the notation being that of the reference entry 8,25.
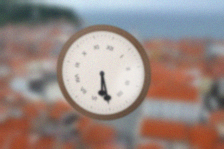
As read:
5,25
